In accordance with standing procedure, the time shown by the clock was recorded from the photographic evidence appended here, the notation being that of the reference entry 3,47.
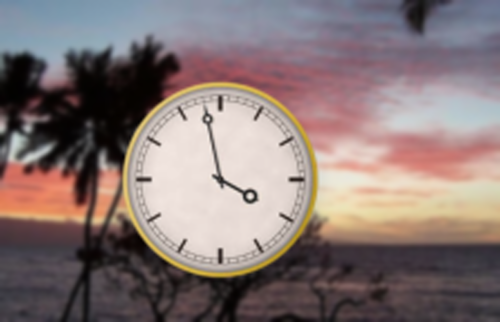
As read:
3,58
